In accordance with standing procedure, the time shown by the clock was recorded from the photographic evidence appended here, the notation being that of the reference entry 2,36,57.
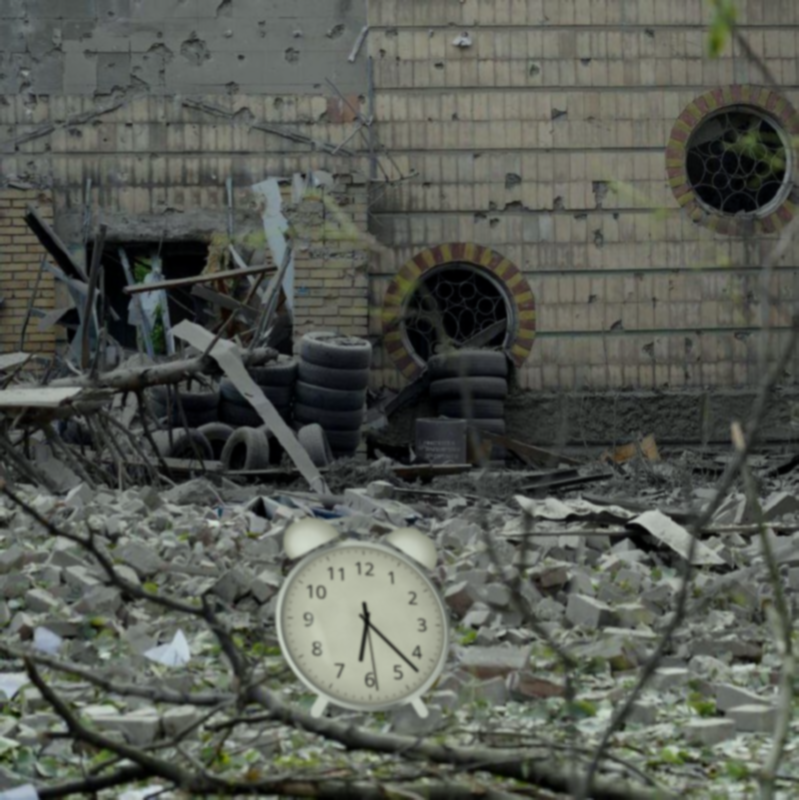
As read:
6,22,29
